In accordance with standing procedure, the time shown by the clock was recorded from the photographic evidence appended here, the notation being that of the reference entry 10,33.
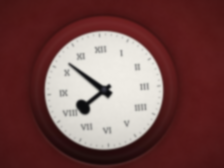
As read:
7,52
